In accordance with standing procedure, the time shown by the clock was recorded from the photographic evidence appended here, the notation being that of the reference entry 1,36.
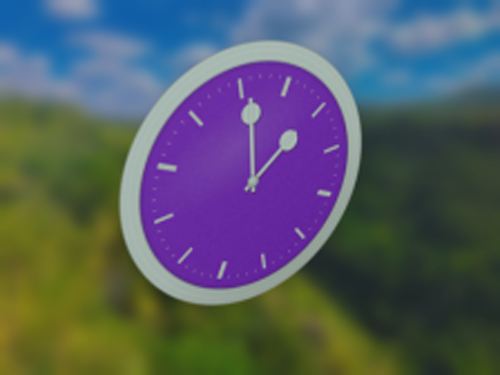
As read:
12,56
